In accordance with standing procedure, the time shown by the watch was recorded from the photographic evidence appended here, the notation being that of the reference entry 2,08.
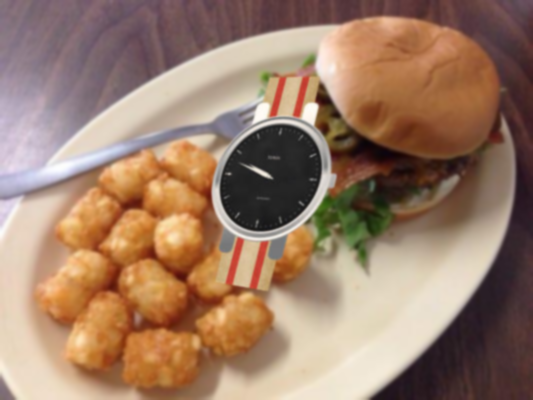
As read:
9,48
